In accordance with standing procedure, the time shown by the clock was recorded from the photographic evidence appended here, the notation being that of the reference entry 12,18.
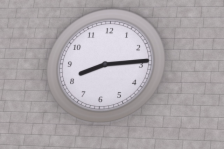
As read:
8,14
